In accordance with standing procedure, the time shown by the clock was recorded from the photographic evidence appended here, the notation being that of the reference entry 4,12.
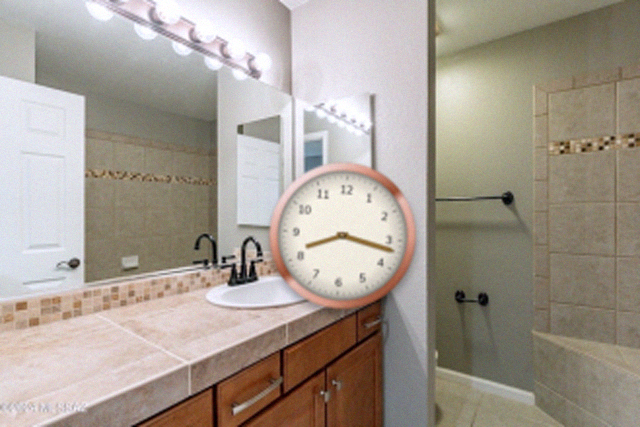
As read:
8,17
